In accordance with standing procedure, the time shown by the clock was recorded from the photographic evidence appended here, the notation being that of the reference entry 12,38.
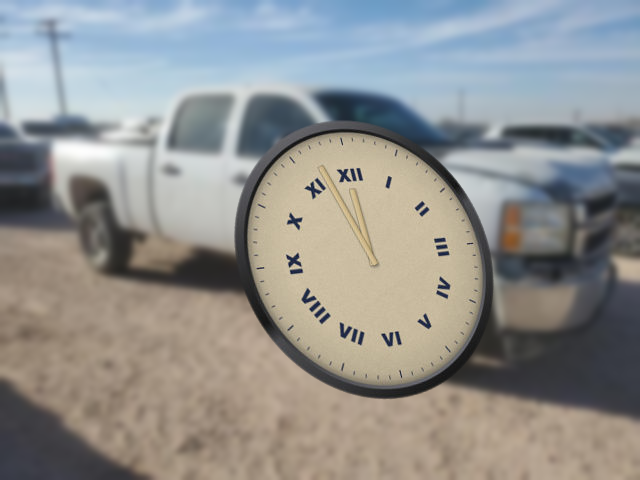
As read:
11,57
